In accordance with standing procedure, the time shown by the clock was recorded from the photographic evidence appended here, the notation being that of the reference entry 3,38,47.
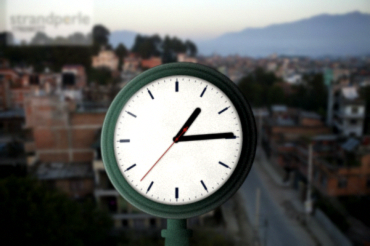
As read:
1,14,37
